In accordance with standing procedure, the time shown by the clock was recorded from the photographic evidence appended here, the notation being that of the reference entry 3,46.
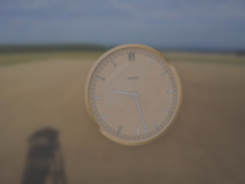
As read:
9,28
